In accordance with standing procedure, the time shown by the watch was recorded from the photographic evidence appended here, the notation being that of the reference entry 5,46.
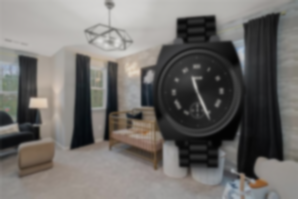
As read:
11,26
